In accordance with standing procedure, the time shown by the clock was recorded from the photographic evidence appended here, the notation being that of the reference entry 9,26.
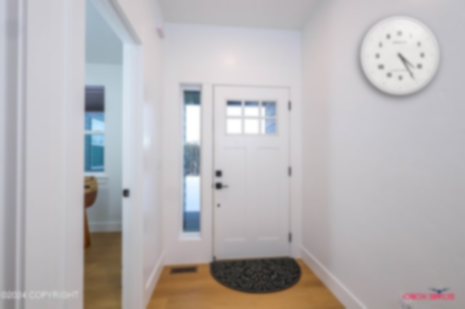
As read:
4,25
